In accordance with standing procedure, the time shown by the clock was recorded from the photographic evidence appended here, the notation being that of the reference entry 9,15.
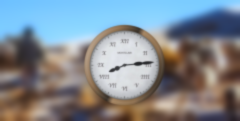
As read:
8,14
